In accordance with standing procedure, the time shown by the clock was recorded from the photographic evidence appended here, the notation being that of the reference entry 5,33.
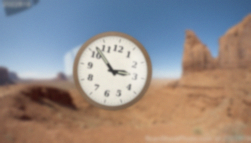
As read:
2,52
